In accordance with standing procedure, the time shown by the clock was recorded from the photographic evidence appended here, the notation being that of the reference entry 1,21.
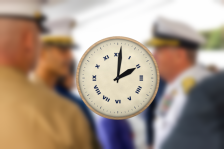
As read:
2,01
